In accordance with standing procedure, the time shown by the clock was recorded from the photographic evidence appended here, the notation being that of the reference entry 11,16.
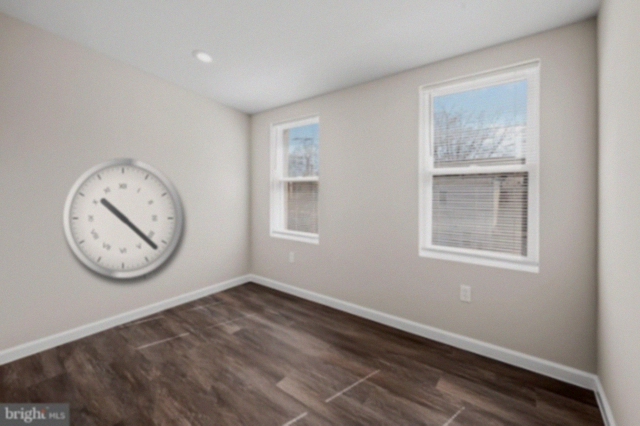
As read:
10,22
